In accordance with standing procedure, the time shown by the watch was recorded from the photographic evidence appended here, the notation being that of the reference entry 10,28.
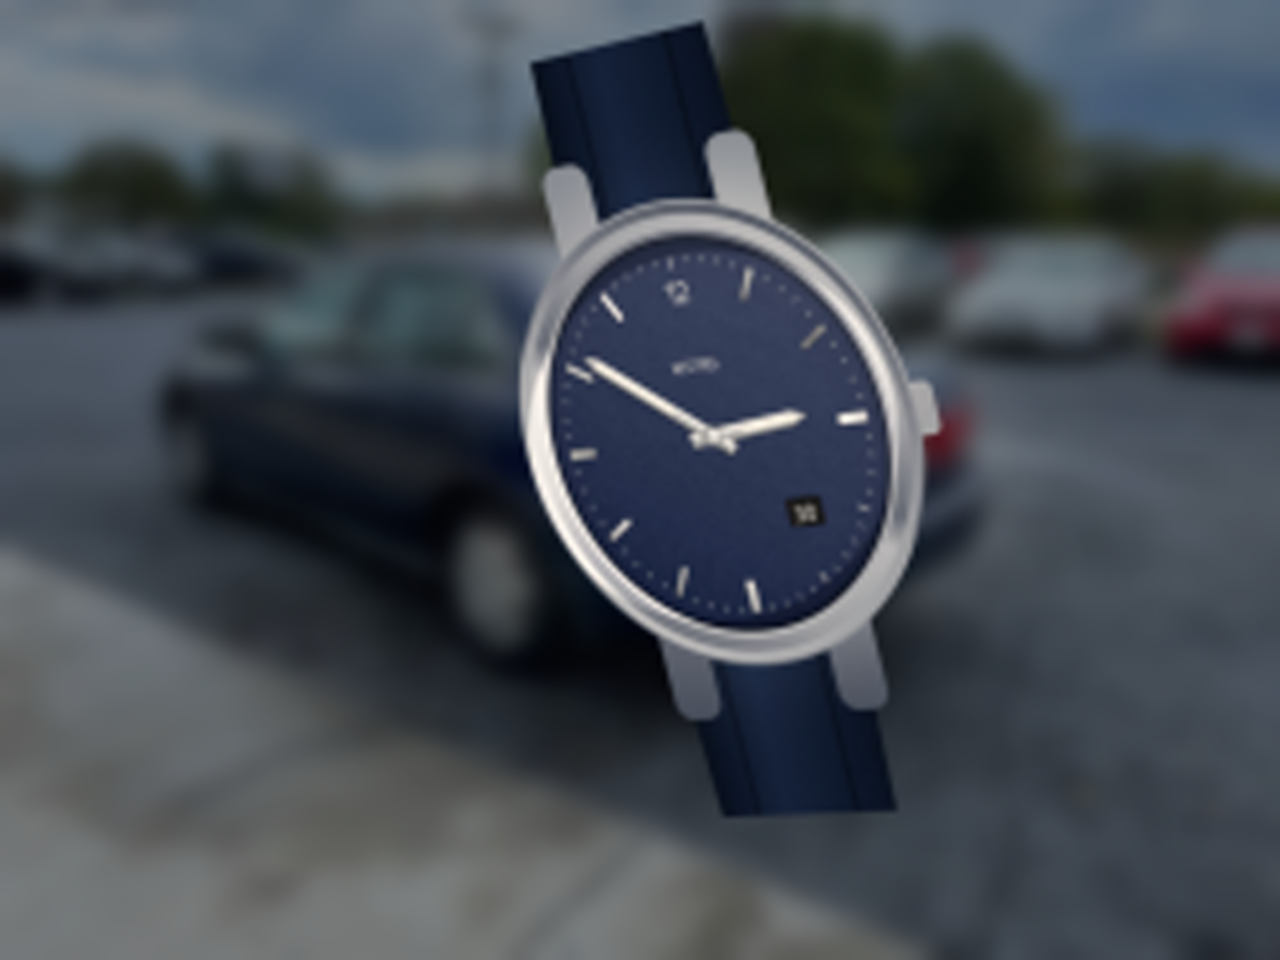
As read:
2,51
